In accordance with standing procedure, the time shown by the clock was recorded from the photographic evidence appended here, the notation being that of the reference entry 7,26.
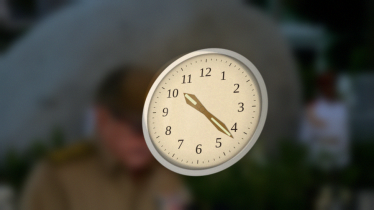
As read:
10,22
